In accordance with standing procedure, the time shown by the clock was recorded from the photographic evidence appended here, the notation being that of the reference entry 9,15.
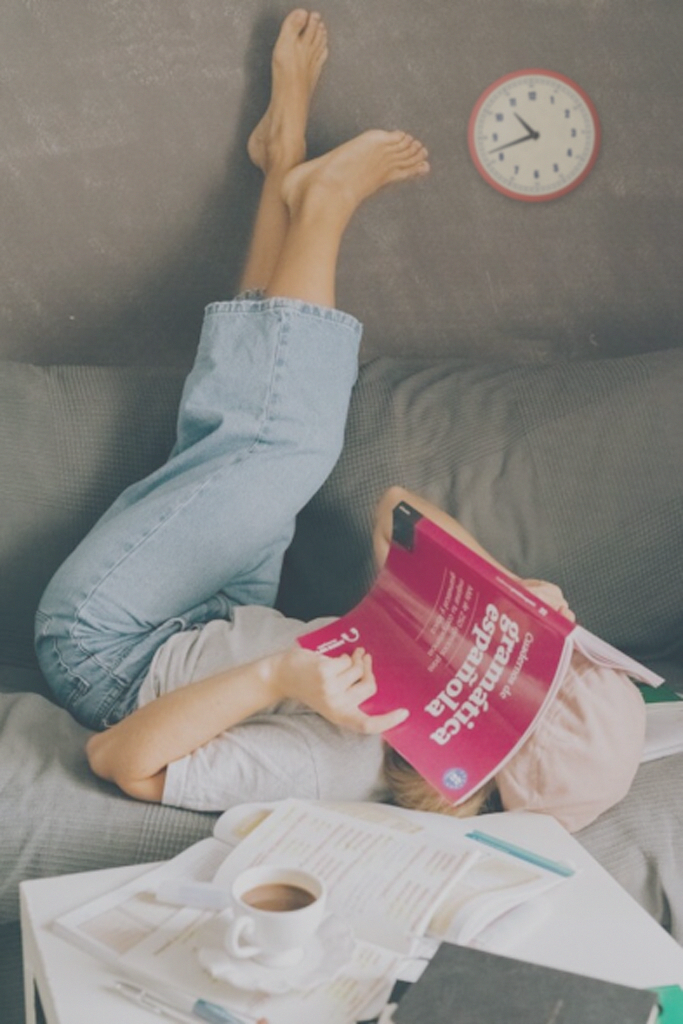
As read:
10,42
